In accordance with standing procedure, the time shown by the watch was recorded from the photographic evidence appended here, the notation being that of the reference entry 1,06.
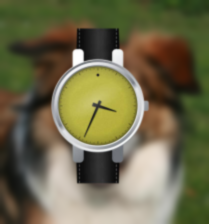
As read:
3,34
